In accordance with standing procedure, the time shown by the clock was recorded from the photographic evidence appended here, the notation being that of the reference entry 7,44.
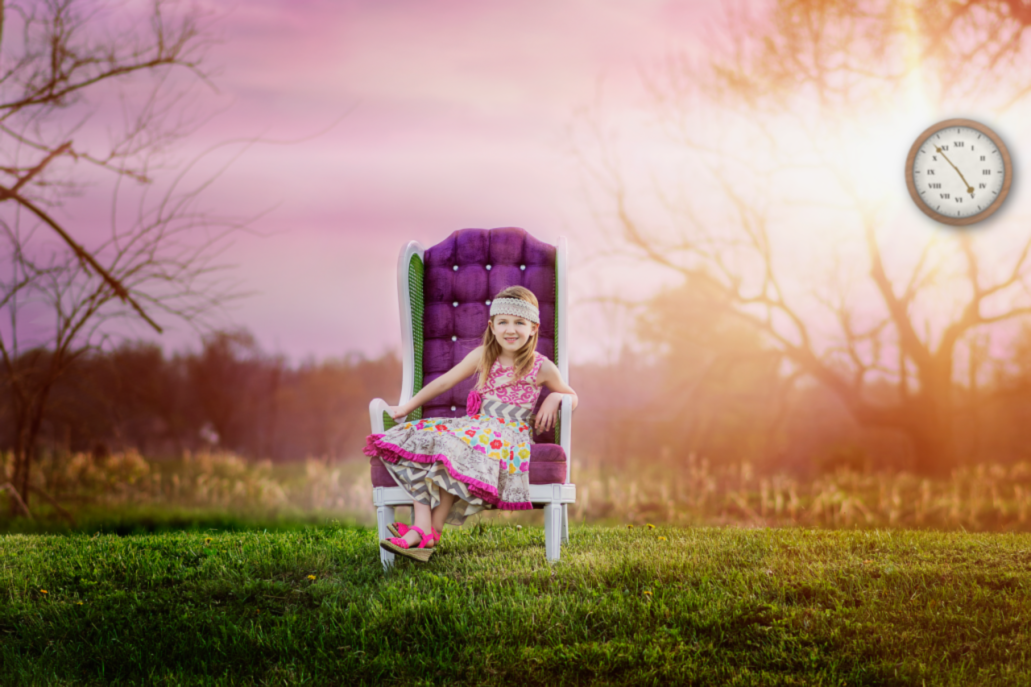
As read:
4,53
